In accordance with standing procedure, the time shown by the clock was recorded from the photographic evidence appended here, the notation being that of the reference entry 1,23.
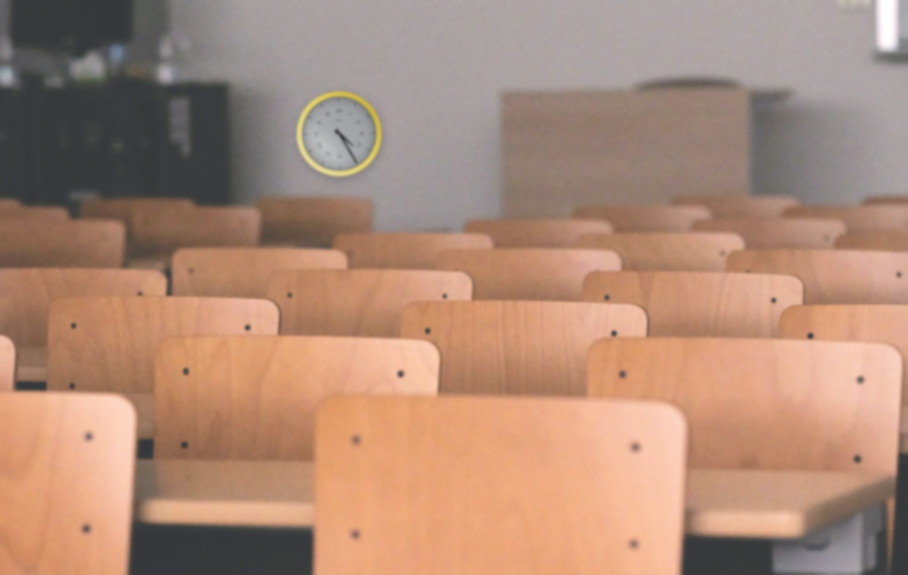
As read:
4,25
